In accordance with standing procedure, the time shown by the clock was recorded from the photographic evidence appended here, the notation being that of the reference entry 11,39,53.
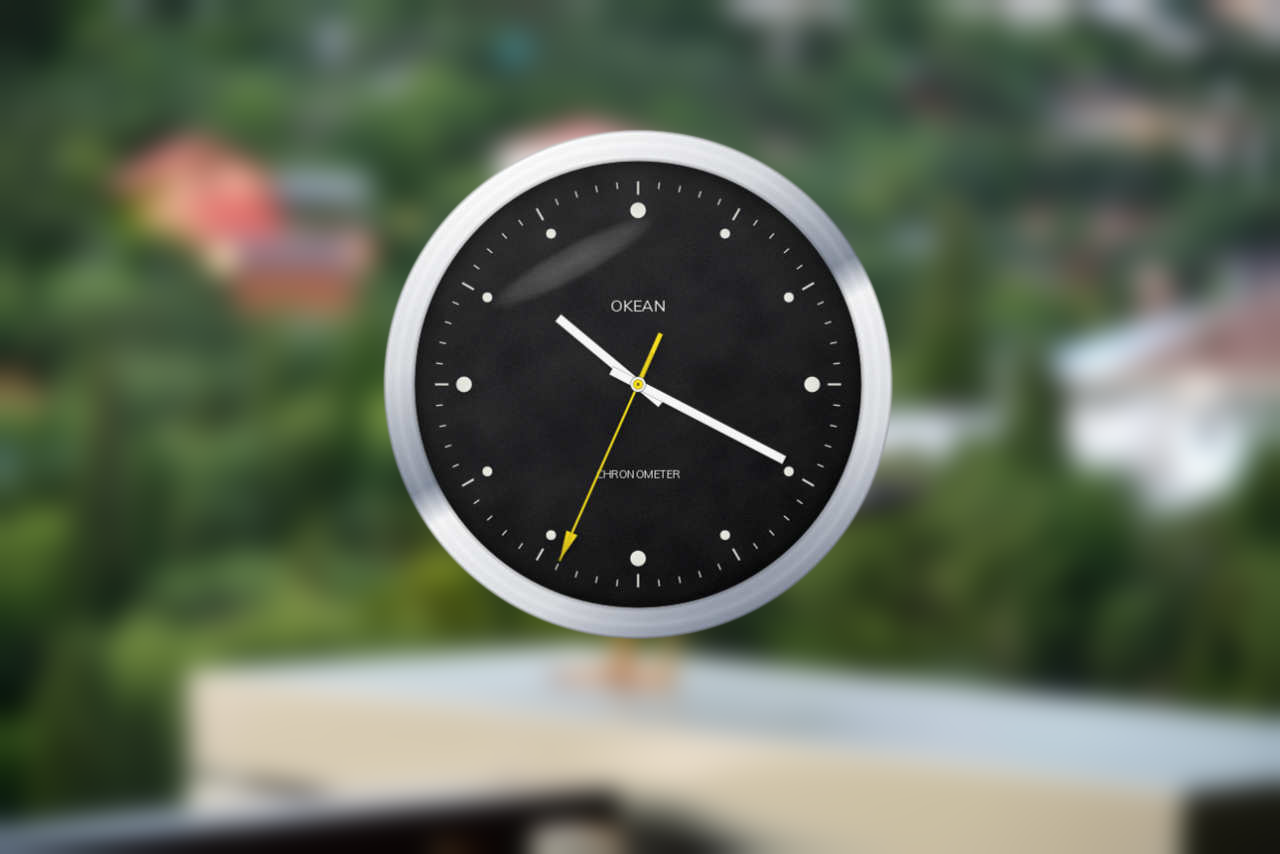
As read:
10,19,34
